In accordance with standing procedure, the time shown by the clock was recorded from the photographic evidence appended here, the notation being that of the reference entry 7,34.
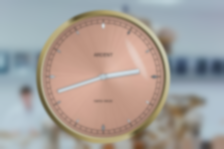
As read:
2,42
